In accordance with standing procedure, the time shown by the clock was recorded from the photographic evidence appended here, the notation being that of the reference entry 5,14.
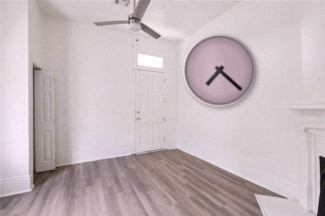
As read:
7,22
